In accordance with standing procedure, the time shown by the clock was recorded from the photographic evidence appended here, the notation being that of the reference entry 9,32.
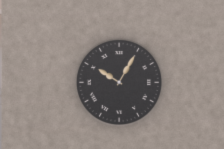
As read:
10,05
